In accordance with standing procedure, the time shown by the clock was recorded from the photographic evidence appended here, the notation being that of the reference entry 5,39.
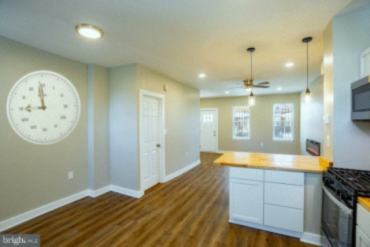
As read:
8,59
